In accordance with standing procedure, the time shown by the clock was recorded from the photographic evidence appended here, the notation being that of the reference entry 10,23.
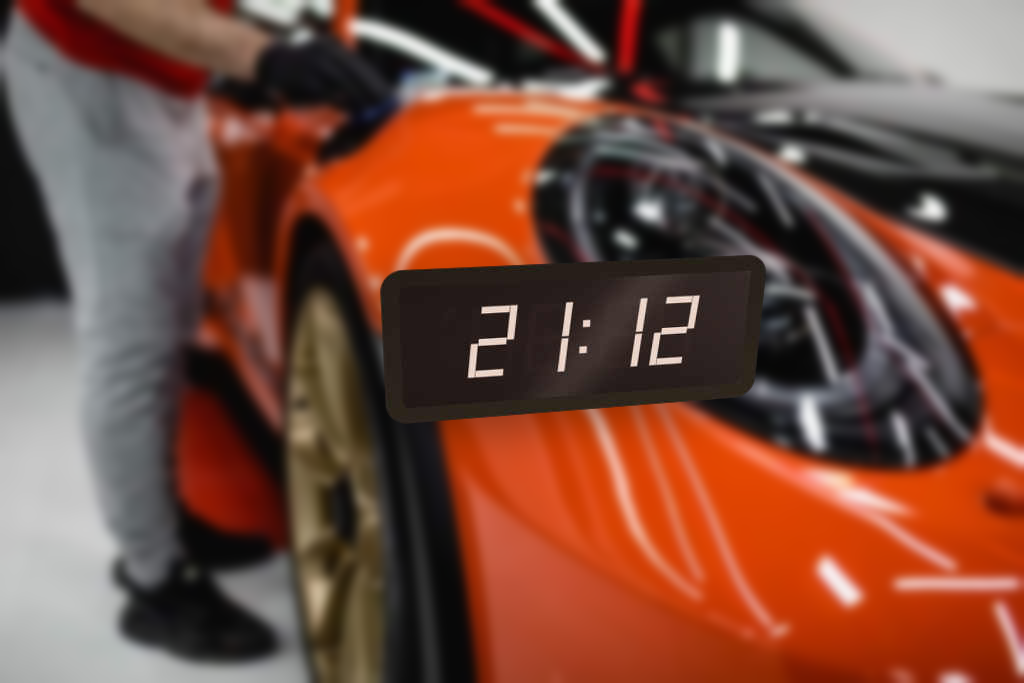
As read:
21,12
